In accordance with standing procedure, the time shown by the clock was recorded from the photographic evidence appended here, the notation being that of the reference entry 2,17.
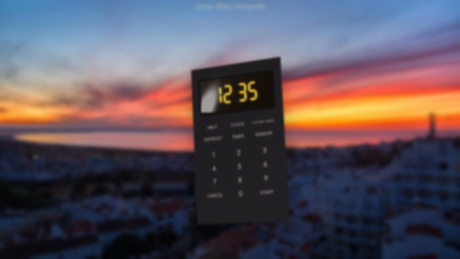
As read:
12,35
